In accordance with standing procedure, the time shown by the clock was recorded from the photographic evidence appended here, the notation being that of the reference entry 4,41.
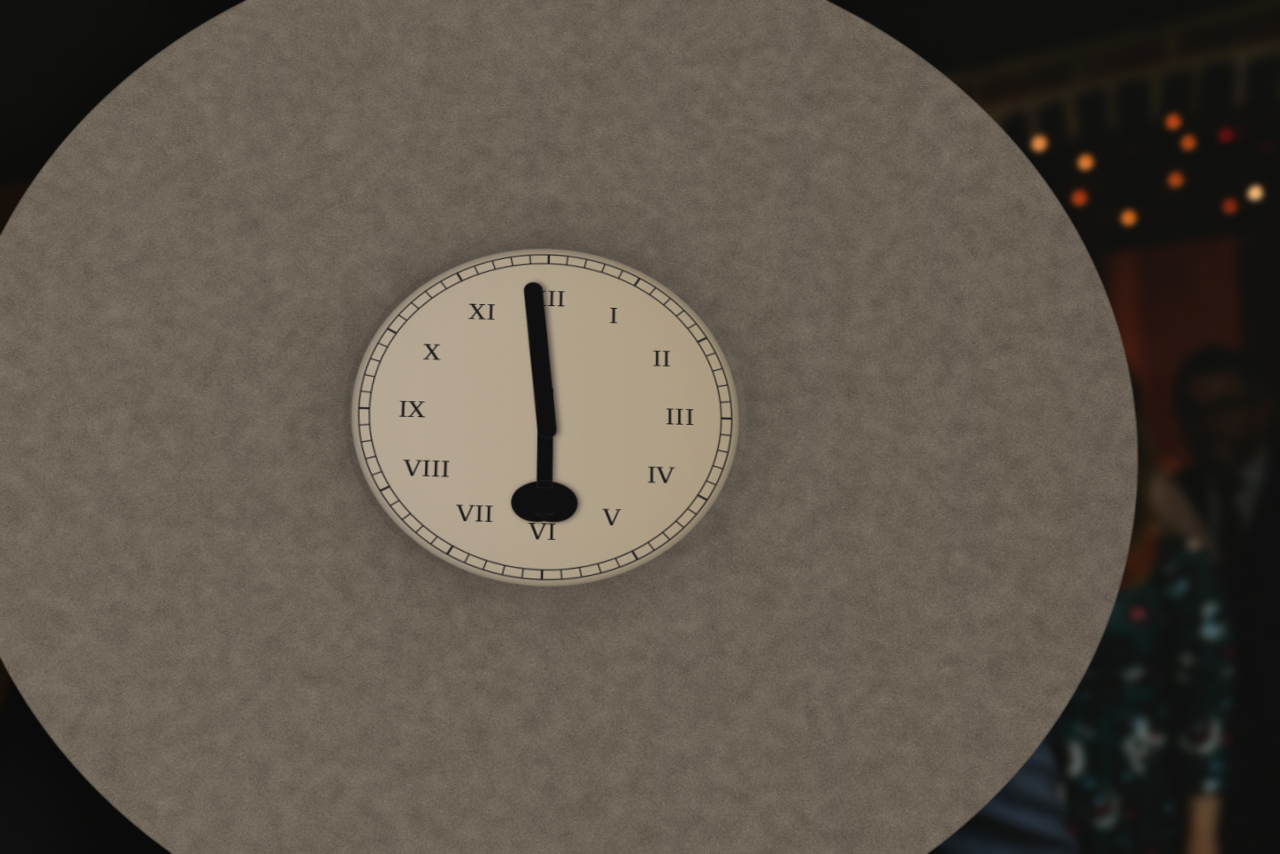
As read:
5,59
